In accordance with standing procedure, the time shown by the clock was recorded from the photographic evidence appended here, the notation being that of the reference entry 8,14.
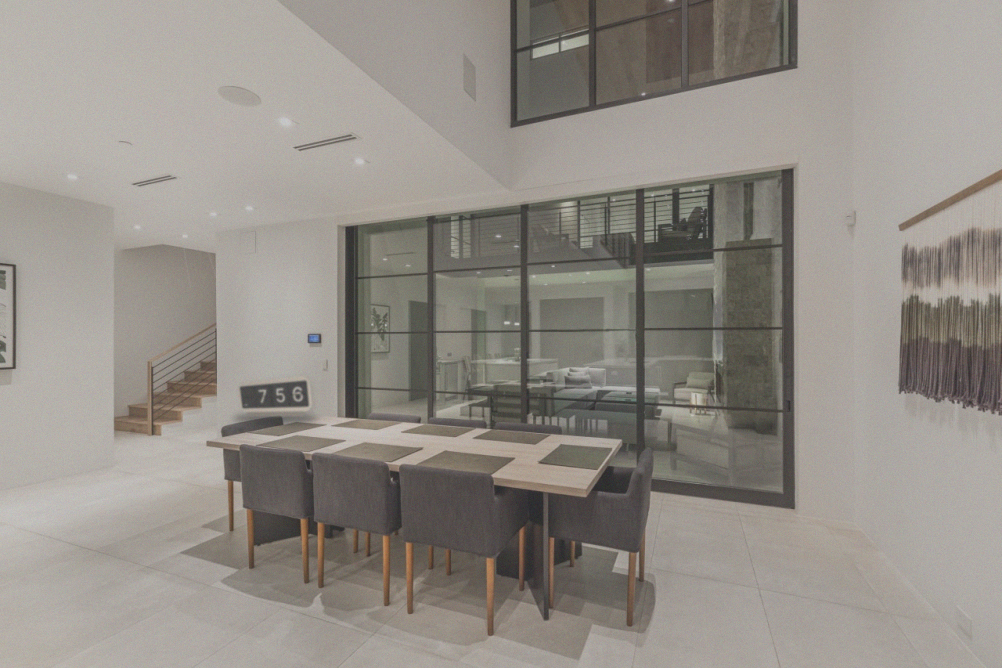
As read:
7,56
